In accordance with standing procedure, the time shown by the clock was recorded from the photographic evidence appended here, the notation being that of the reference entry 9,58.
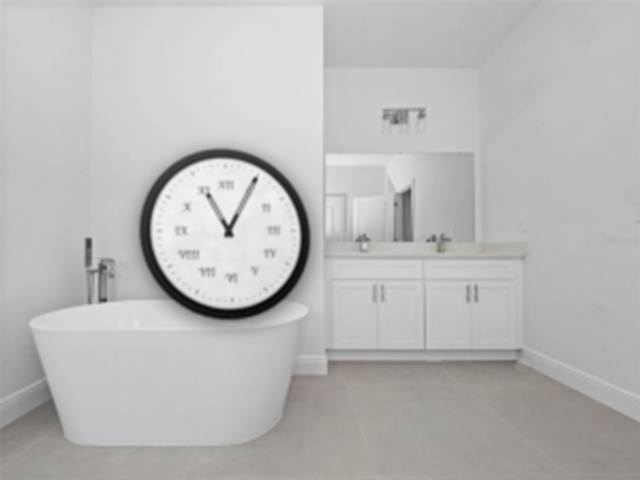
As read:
11,05
